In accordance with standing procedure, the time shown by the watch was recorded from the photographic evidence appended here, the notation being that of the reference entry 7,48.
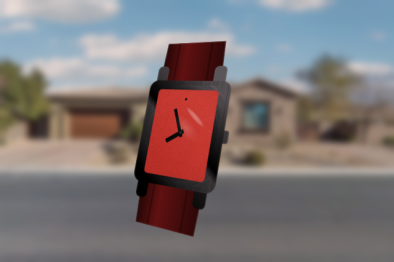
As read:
7,56
